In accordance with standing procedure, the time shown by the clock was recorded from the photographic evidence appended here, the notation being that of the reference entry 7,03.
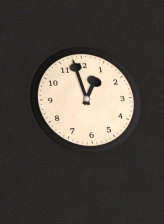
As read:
12,58
